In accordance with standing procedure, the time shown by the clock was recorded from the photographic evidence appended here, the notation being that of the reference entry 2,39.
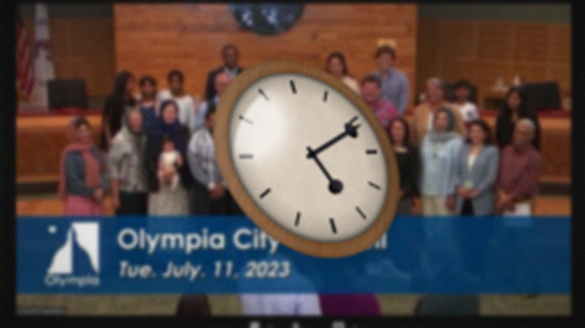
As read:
5,11
